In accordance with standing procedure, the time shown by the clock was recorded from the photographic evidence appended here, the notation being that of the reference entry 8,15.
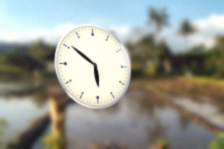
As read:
5,51
